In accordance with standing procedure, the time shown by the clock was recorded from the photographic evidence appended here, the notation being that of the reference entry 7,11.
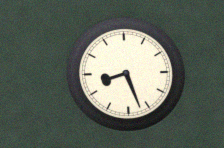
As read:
8,27
